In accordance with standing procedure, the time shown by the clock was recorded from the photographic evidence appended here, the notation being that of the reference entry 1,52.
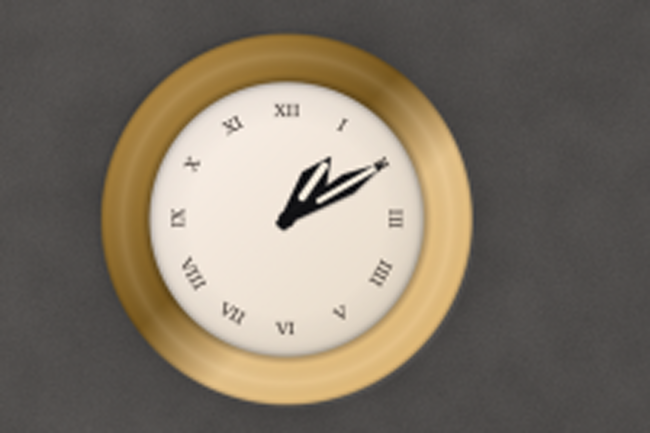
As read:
1,10
